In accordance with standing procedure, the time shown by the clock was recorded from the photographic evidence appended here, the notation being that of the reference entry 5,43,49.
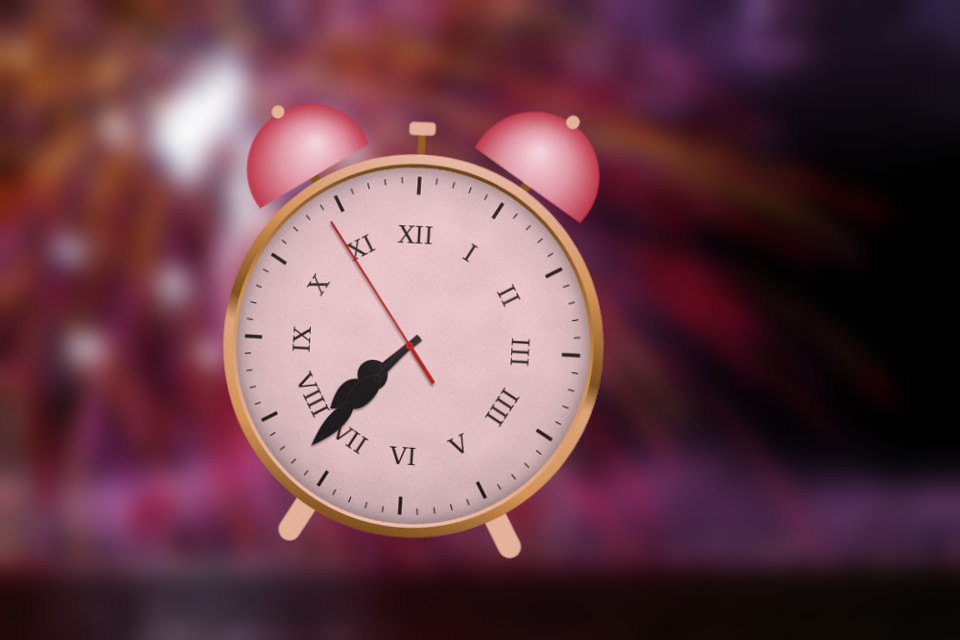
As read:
7,36,54
